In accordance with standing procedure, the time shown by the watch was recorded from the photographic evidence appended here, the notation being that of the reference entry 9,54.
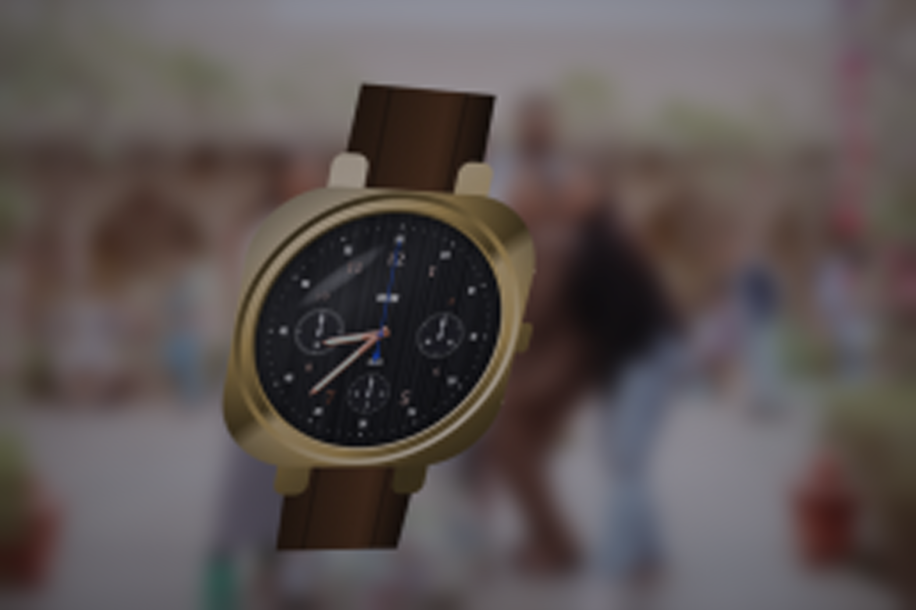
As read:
8,37
